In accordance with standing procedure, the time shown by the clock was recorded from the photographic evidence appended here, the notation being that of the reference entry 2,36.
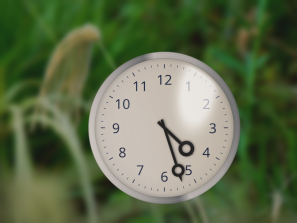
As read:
4,27
